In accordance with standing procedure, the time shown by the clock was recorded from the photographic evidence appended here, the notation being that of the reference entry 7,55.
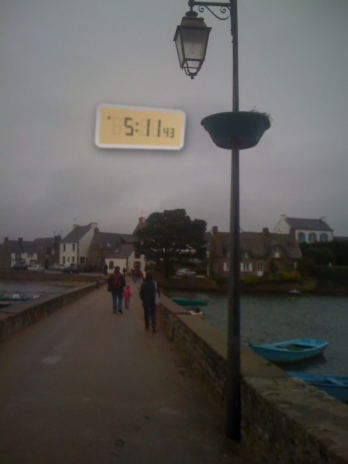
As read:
5,11
